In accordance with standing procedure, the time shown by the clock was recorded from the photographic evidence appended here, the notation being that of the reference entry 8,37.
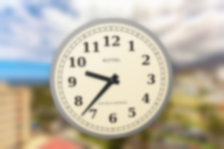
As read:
9,37
